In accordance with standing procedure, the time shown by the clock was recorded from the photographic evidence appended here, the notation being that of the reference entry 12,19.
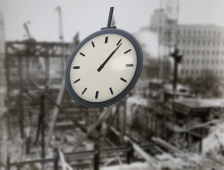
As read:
1,06
